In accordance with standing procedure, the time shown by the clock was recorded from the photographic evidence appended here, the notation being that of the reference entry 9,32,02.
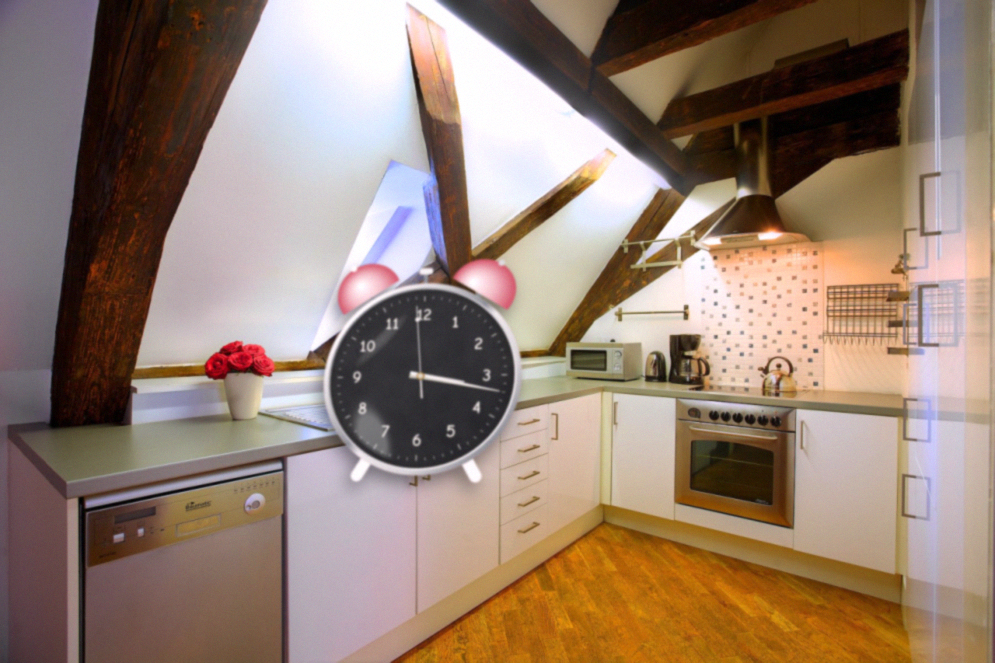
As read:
3,16,59
